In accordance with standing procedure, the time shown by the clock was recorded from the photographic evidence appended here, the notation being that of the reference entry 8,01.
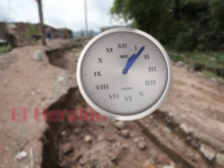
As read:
1,07
